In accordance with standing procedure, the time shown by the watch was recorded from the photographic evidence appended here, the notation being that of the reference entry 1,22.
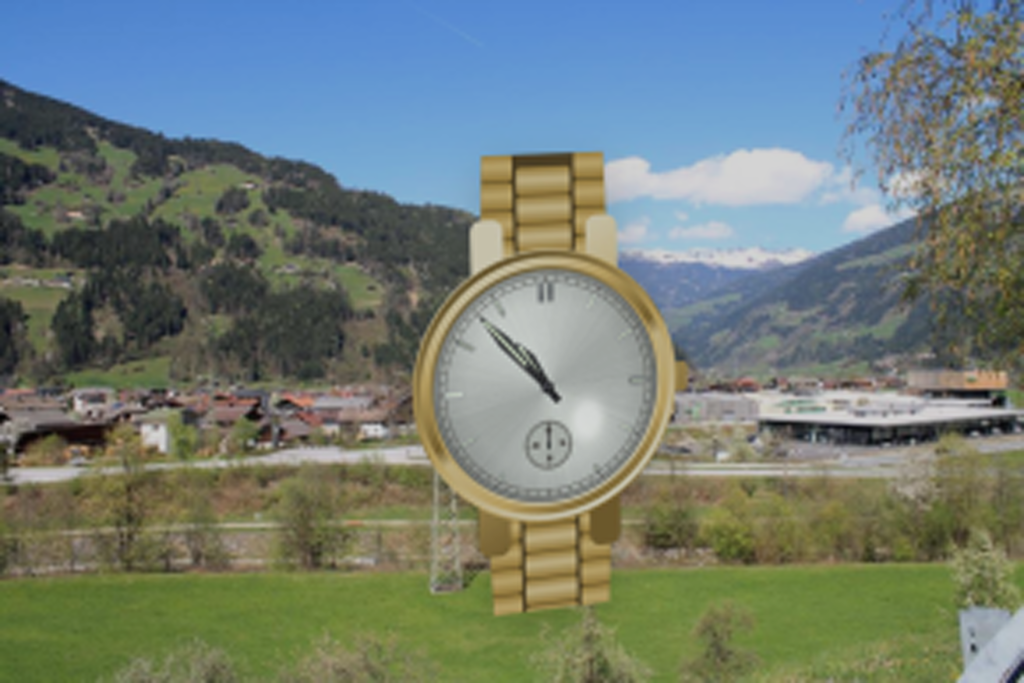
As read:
10,53
